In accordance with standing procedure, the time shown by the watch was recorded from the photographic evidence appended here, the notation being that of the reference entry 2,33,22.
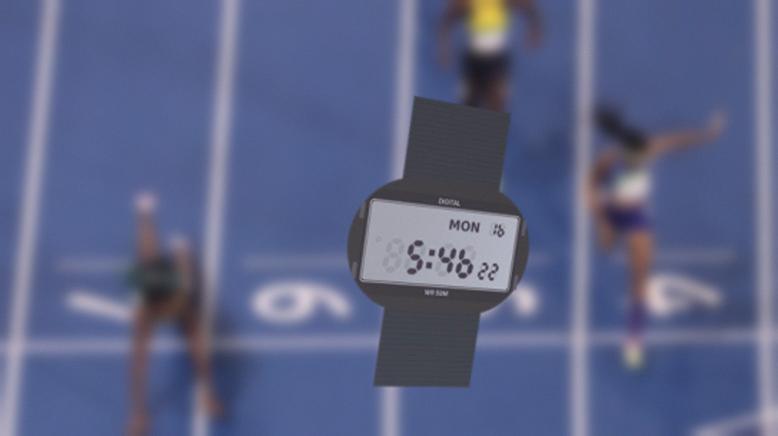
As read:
5,46,22
